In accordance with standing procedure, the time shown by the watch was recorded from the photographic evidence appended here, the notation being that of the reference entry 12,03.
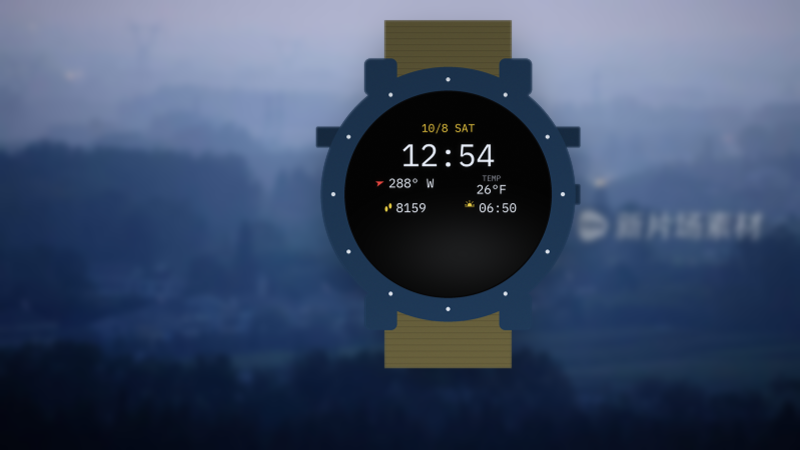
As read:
12,54
